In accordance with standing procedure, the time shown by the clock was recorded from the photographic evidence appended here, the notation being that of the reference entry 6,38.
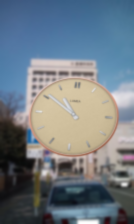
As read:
10,51
